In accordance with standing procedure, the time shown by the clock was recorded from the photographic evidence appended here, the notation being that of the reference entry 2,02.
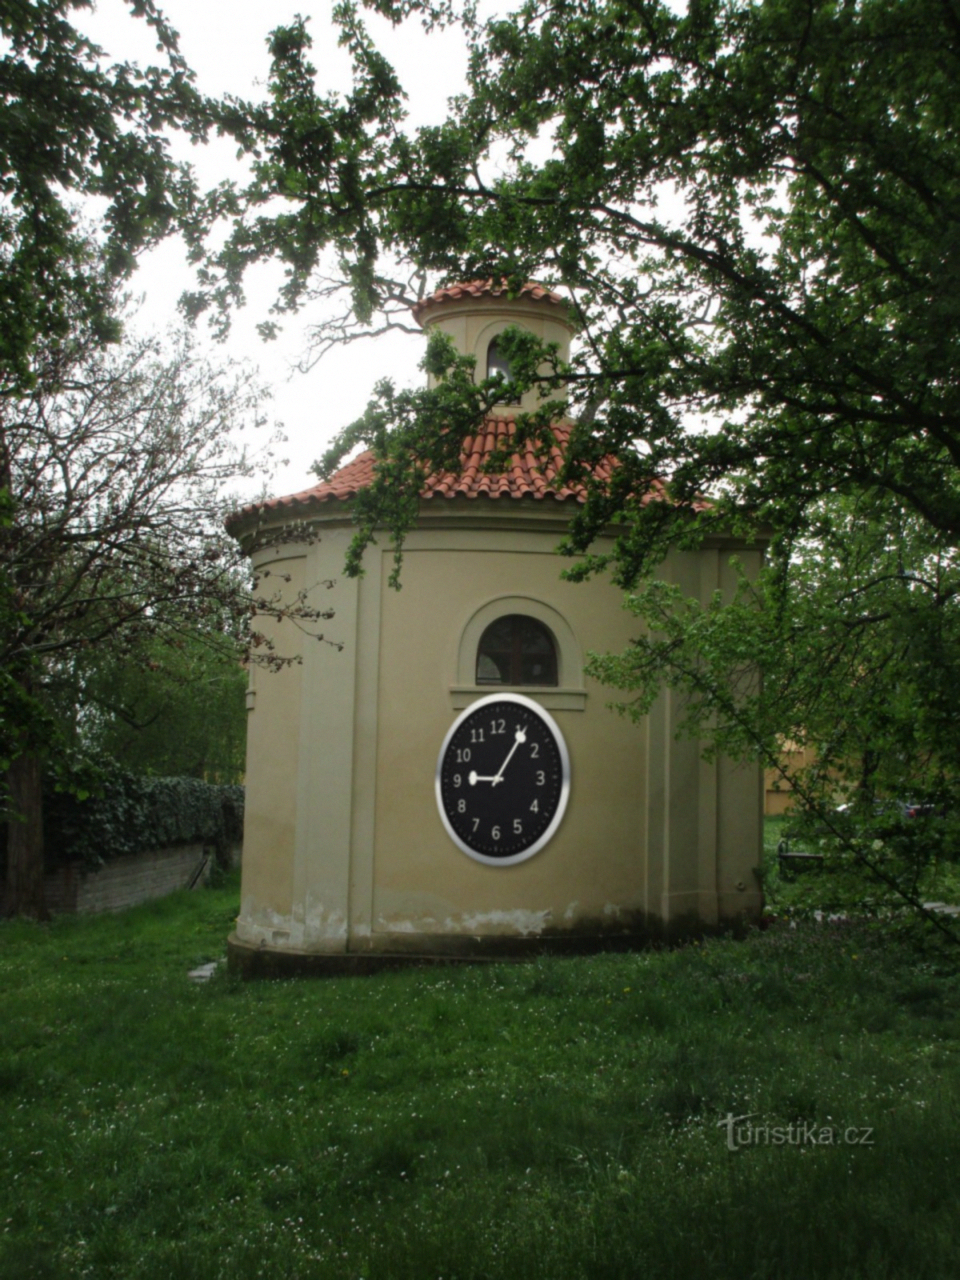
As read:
9,06
